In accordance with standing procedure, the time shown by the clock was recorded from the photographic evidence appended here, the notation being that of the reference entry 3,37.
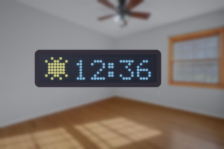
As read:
12,36
